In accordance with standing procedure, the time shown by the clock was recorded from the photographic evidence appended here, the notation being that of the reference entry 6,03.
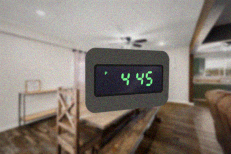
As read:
4,45
